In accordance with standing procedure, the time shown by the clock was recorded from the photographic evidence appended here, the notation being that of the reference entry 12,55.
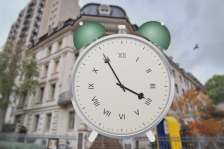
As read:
3,55
